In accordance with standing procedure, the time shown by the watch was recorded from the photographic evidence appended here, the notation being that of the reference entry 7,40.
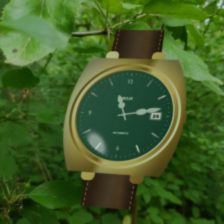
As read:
11,13
